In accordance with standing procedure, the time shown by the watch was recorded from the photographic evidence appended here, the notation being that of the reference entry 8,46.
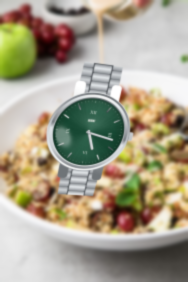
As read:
5,17
